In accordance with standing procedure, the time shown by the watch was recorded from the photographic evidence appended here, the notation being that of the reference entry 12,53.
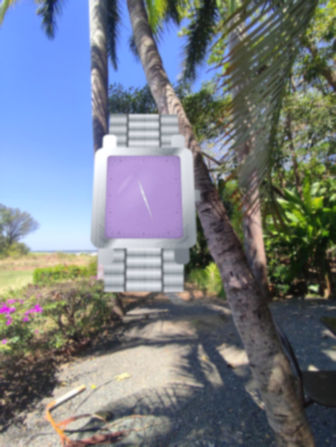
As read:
11,27
